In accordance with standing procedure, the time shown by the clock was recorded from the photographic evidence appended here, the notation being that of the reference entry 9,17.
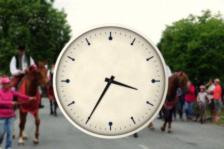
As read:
3,35
